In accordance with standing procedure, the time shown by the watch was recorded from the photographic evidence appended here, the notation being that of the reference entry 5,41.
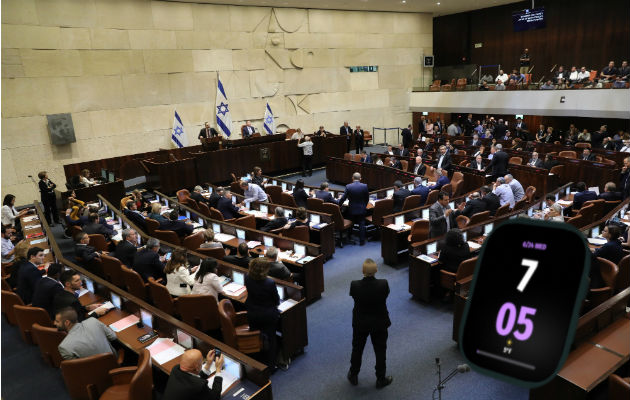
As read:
7,05
